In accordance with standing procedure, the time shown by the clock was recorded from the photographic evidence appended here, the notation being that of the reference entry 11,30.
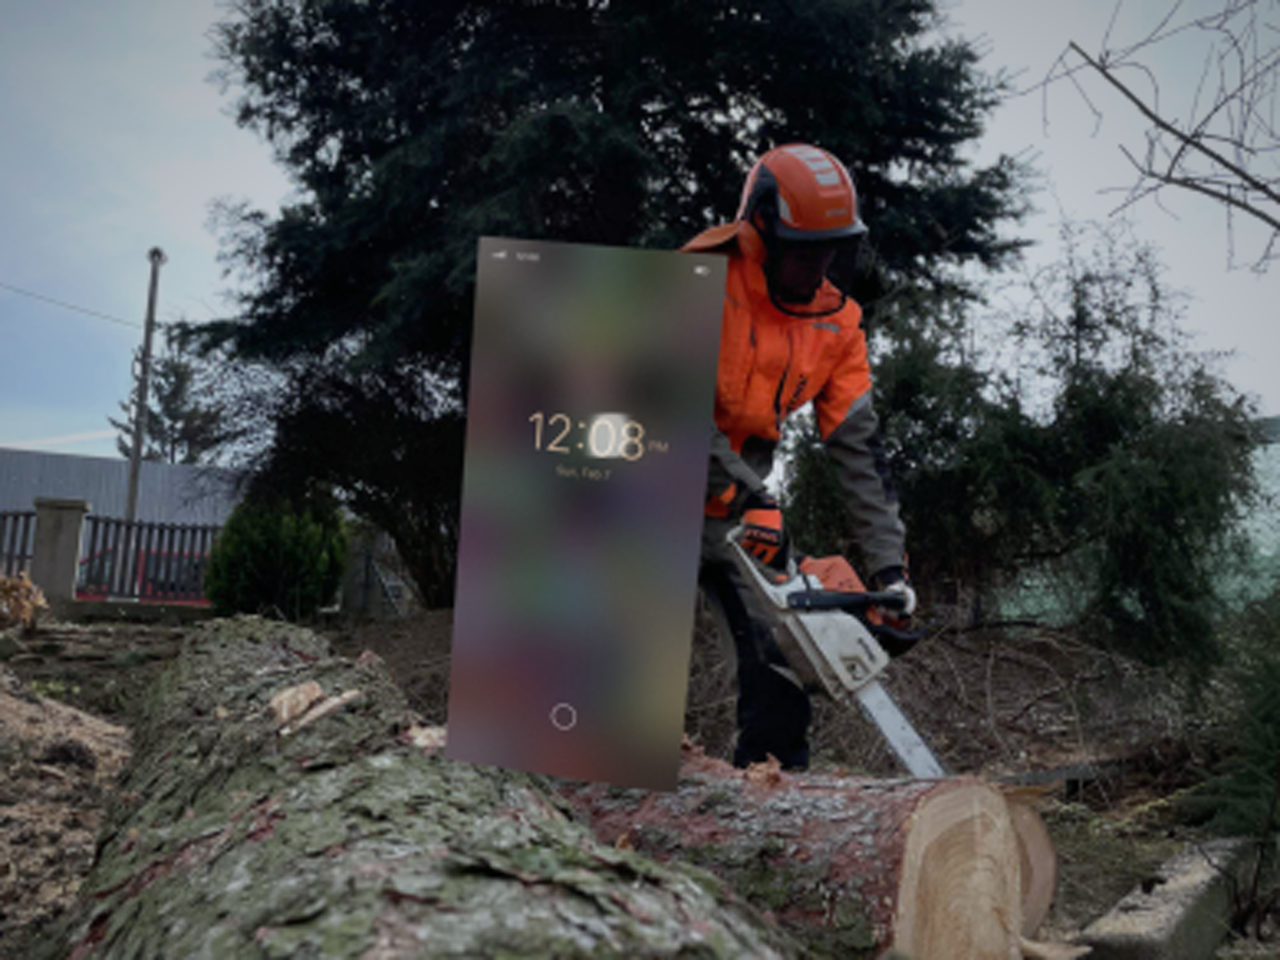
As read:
12,08
